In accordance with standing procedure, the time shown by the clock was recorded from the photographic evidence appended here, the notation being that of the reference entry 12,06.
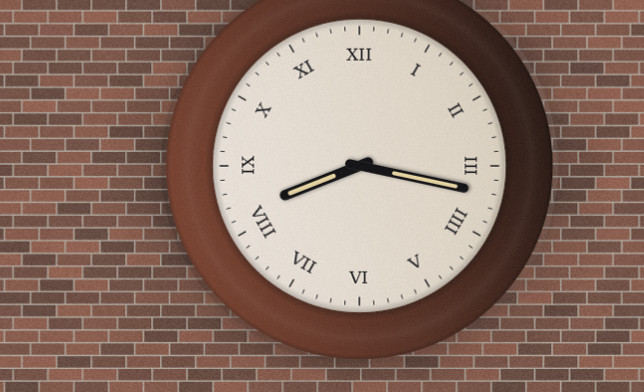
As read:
8,17
